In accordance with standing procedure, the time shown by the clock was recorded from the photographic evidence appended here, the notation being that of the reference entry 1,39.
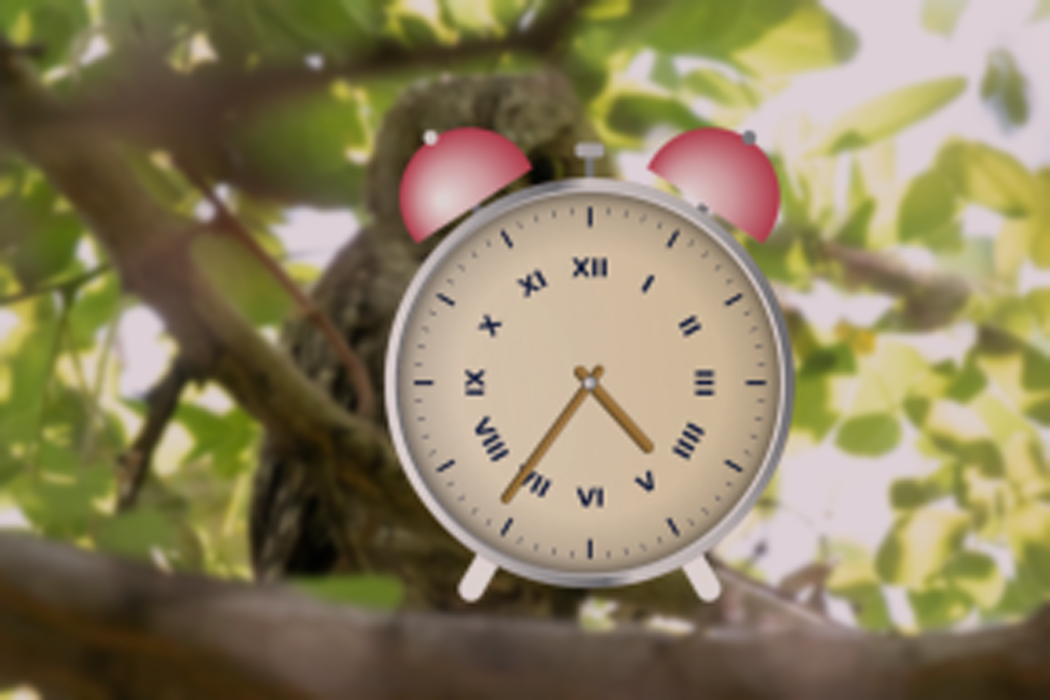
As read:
4,36
